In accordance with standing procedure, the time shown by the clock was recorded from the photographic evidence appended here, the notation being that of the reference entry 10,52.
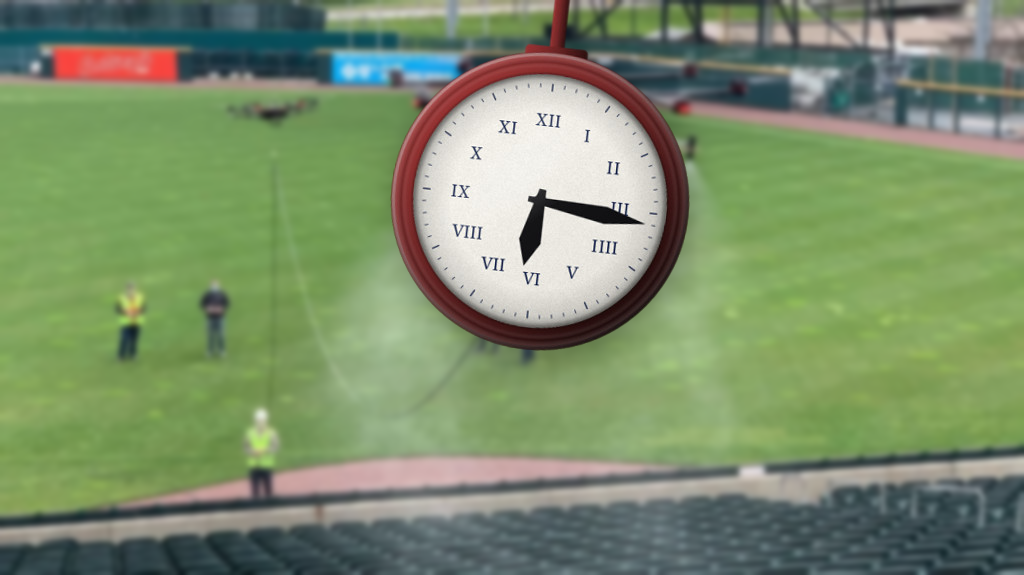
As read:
6,16
